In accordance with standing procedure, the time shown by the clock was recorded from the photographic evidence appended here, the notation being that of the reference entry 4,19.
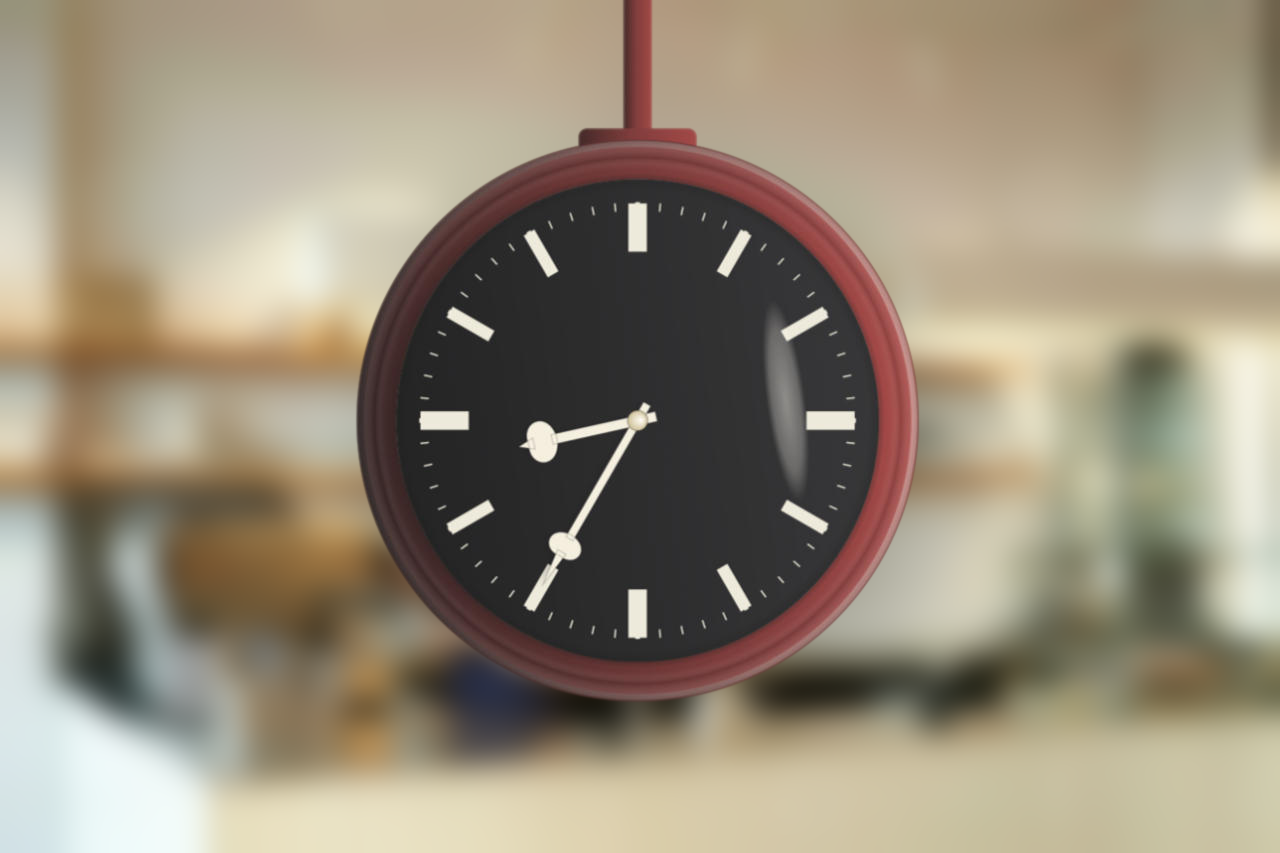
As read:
8,35
